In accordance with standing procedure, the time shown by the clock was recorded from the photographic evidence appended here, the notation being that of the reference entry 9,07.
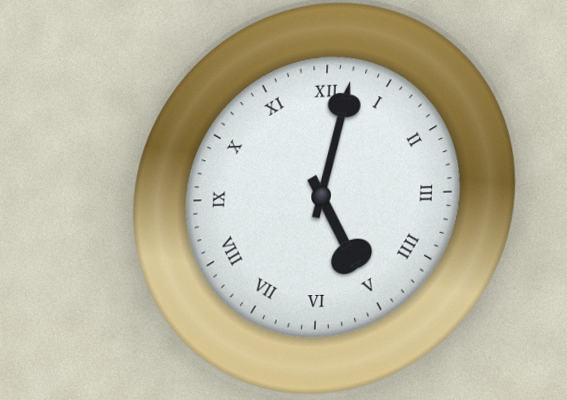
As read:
5,02
